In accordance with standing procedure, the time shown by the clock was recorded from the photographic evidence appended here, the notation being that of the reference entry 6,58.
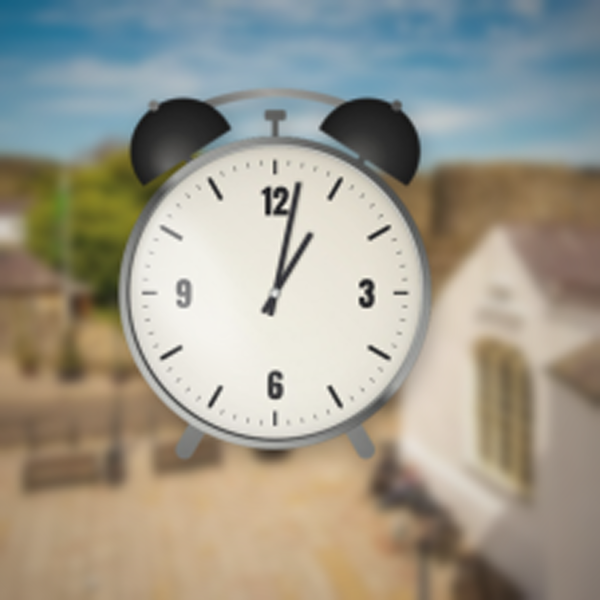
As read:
1,02
